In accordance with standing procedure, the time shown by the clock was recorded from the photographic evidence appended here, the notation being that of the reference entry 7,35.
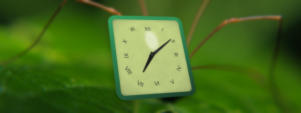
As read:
7,09
